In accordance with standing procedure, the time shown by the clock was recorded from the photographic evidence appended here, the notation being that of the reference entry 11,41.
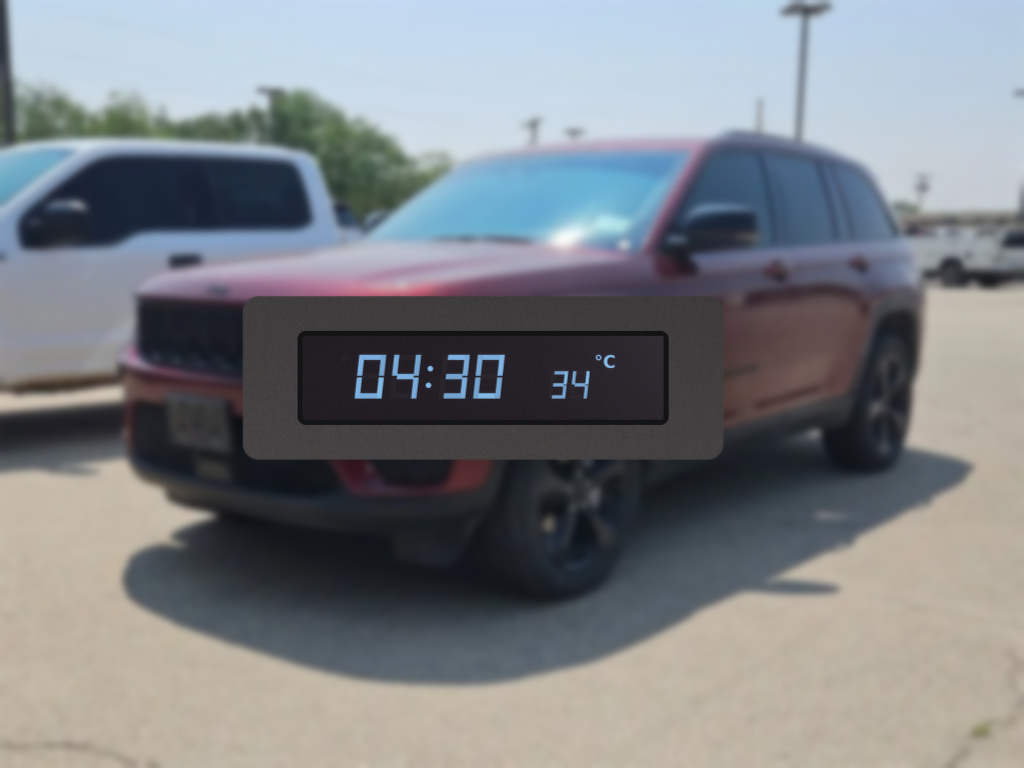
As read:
4,30
